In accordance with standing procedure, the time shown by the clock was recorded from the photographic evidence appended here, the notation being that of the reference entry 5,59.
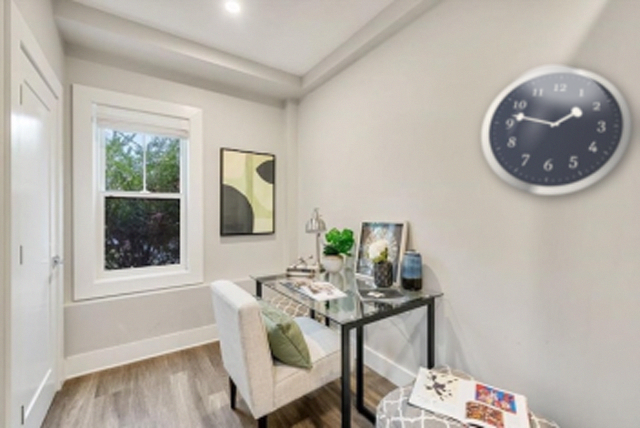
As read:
1,47
